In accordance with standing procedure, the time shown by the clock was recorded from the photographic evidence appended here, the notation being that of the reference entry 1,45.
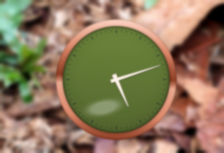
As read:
5,12
